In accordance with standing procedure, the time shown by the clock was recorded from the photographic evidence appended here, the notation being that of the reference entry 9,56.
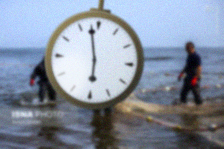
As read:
5,58
